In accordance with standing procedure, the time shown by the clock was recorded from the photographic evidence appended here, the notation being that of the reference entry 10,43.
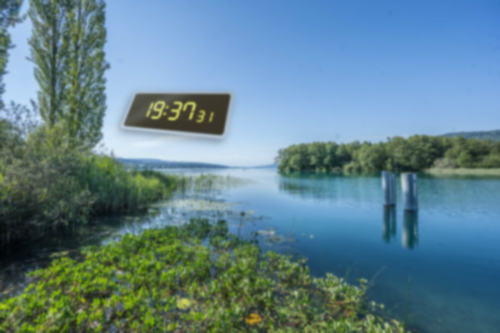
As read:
19,37
